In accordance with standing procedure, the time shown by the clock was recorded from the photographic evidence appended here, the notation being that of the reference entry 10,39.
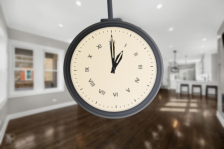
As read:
1,00
